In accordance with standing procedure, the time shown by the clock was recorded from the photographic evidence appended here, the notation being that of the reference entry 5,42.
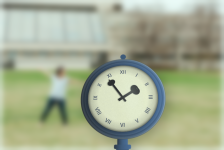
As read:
1,54
